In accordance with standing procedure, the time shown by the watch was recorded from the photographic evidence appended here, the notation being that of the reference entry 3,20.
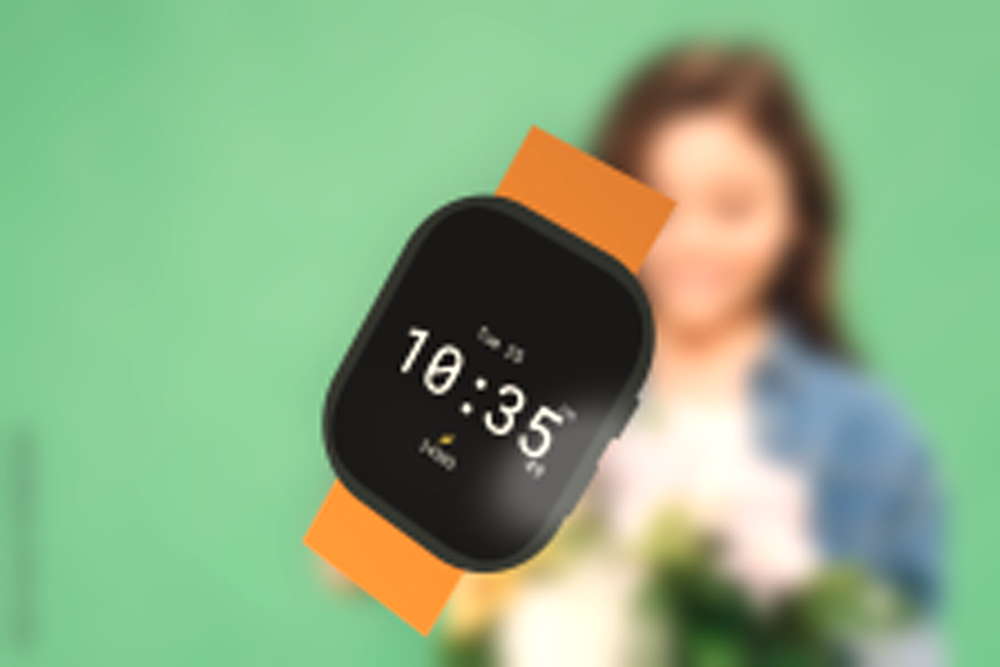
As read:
10,35
